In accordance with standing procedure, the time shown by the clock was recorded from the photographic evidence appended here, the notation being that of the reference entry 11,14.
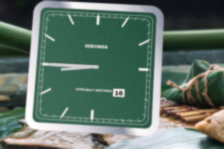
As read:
8,45
